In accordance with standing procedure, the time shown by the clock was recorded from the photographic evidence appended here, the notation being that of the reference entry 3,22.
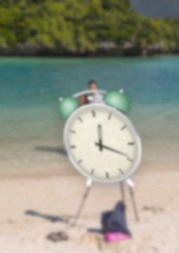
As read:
12,19
